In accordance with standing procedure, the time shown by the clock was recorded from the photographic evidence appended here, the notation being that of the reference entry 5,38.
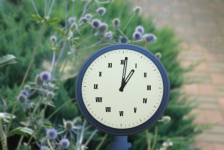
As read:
1,01
